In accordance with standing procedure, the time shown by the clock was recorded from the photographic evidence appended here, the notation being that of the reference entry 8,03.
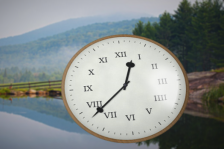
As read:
12,38
